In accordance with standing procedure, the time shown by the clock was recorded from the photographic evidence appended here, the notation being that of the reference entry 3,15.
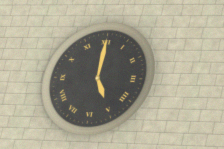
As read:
5,00
